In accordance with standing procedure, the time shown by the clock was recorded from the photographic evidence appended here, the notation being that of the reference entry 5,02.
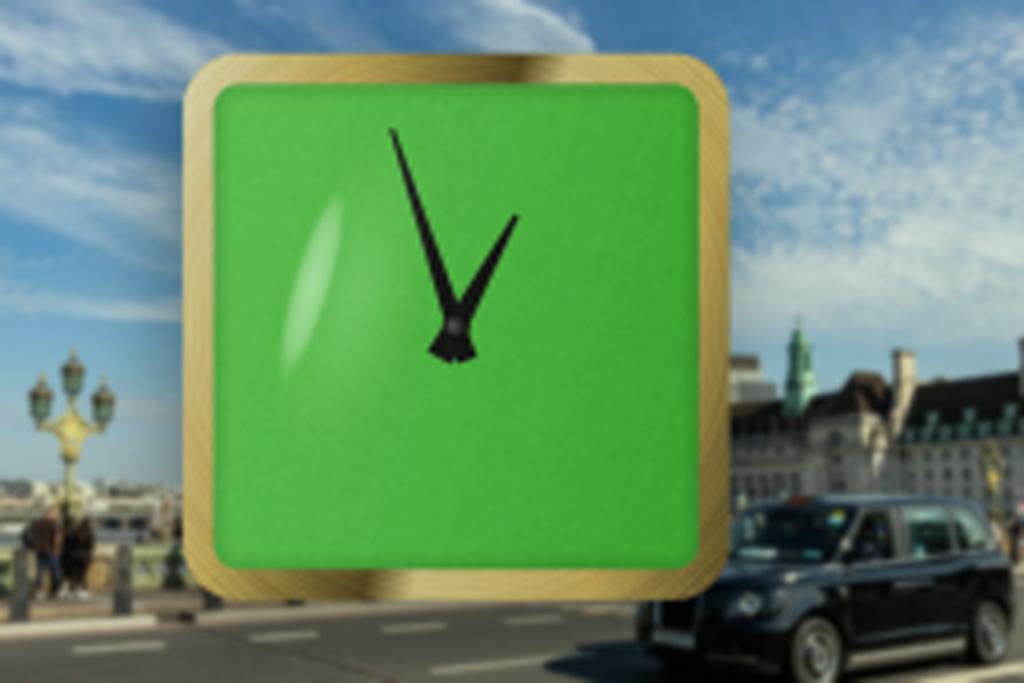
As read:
12,57
